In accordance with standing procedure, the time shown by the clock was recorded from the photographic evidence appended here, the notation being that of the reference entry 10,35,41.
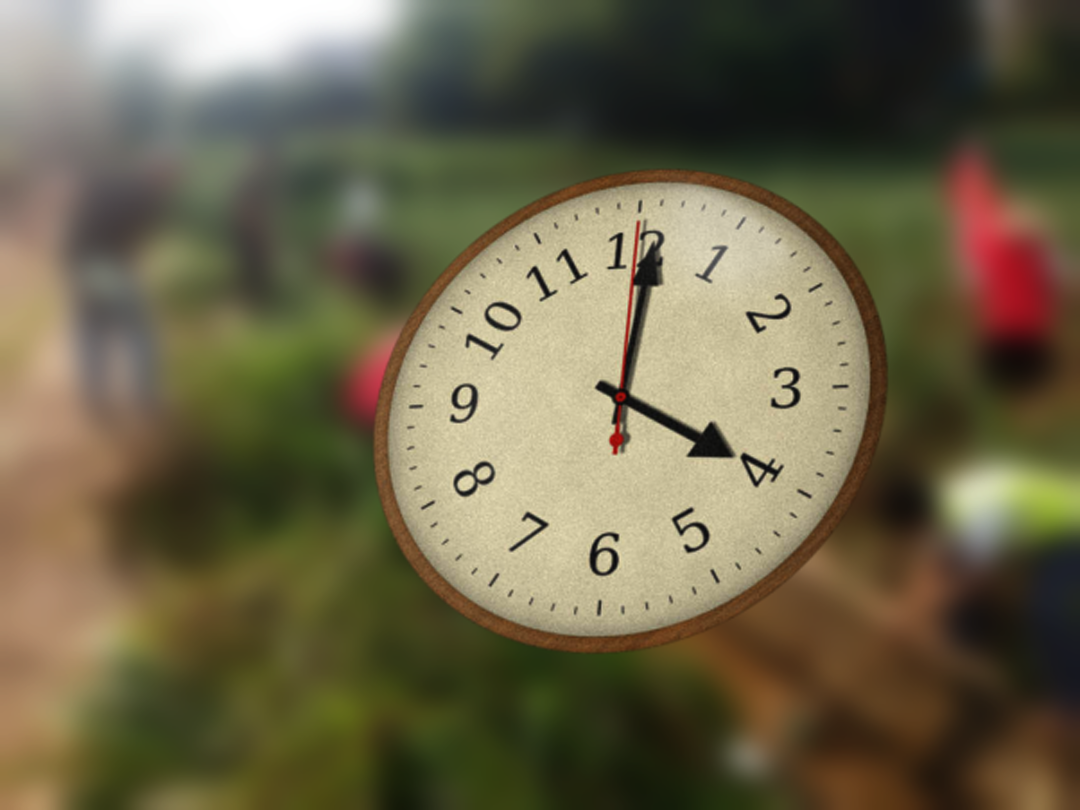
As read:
4,01,00
